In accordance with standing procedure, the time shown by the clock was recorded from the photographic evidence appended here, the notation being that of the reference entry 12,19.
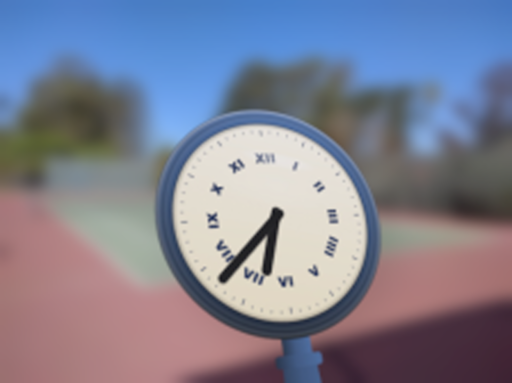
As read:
6,38
